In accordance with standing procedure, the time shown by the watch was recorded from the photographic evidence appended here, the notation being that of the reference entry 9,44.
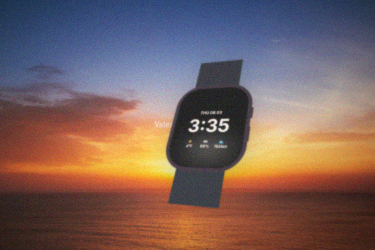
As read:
3,35
